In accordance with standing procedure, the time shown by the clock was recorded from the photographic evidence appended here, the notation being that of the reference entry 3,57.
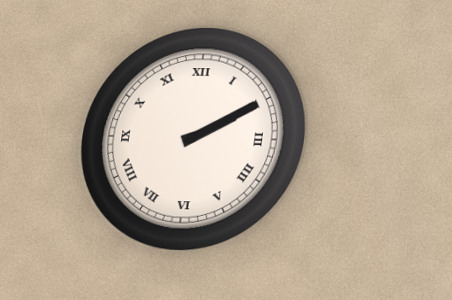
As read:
2,10
